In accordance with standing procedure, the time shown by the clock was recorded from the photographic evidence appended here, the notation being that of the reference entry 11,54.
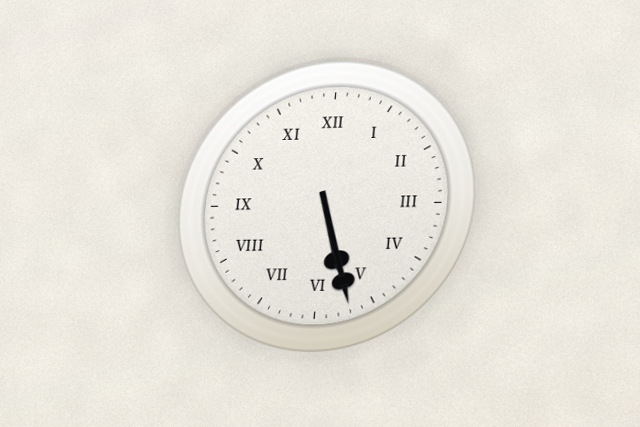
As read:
5,27
